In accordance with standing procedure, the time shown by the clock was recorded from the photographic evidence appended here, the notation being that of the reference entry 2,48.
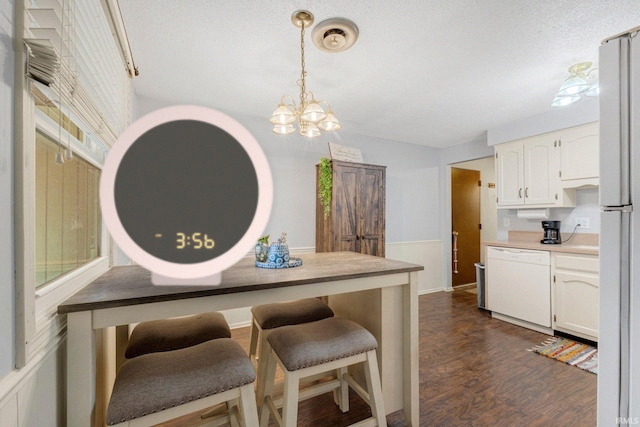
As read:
3,56
